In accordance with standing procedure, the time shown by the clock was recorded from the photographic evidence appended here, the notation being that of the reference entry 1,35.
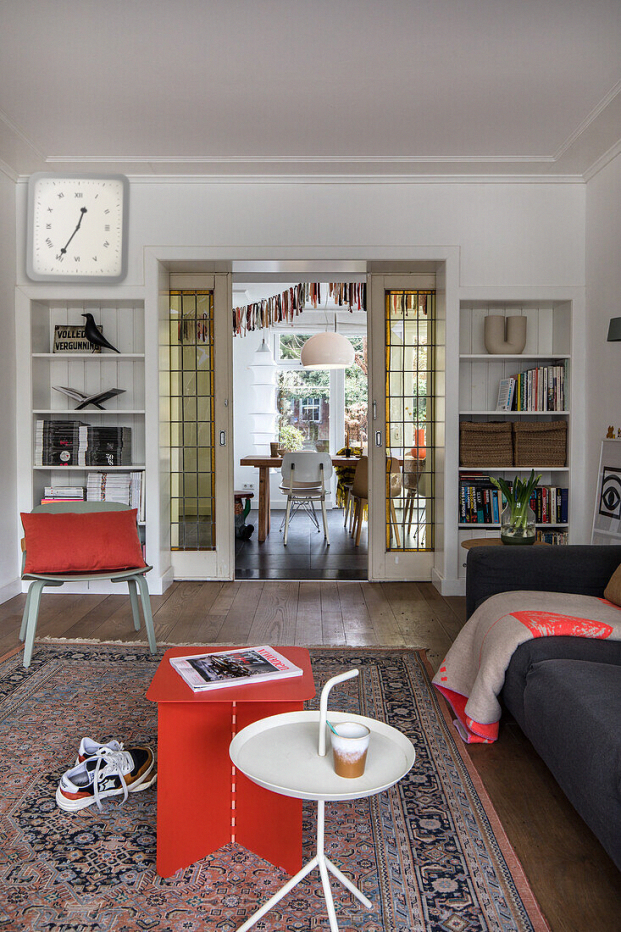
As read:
12,35
